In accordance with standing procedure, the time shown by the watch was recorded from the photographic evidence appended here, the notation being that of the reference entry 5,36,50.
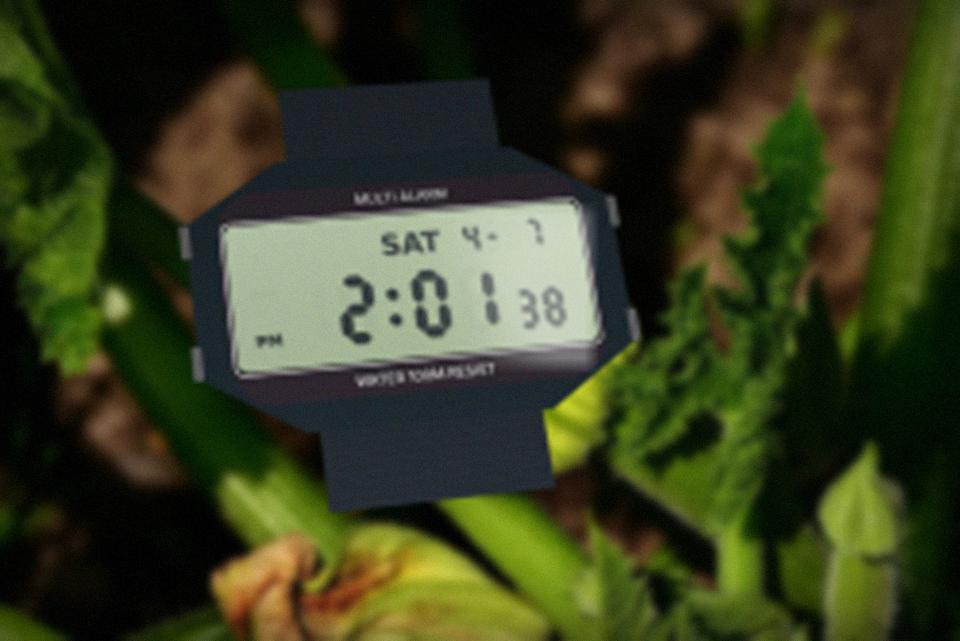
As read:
2,01,38
